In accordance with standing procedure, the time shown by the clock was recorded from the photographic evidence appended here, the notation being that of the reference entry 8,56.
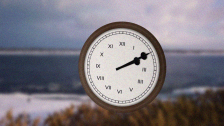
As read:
2,10
